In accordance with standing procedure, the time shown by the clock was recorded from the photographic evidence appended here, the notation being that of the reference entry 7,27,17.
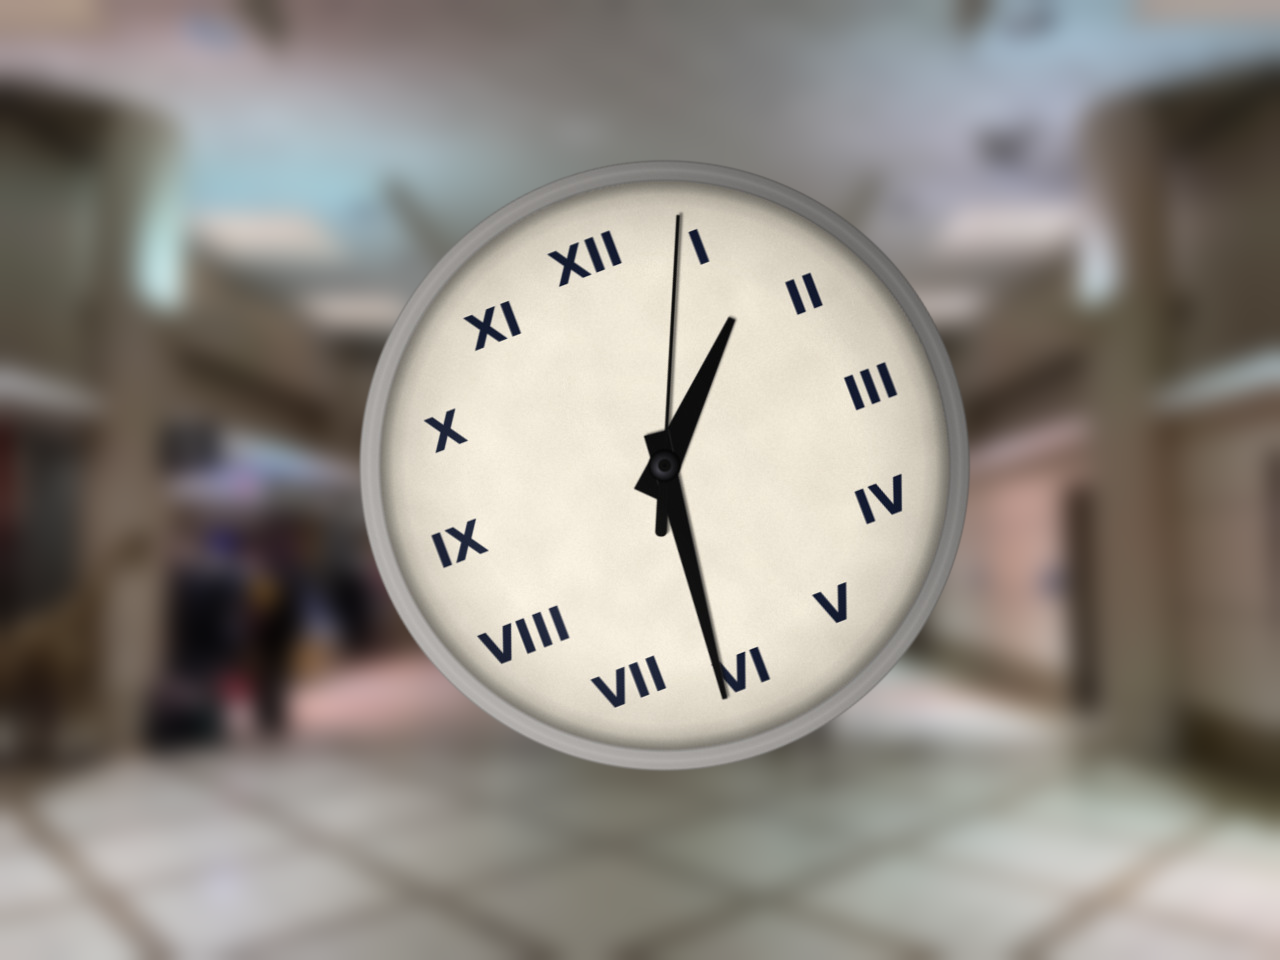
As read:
1,31,04
